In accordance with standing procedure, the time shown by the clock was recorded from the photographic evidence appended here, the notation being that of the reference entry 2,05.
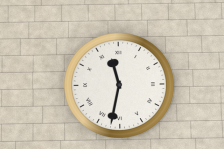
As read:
11,32
